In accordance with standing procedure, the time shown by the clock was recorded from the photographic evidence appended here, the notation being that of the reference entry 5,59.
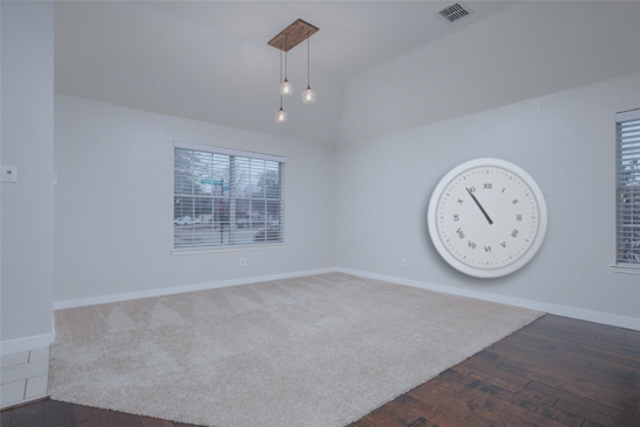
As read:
10,54
